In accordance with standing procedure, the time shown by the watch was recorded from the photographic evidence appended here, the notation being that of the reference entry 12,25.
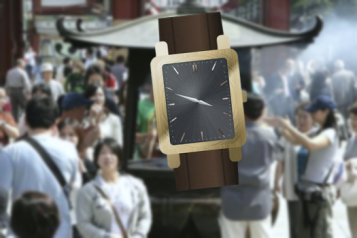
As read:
3,49
